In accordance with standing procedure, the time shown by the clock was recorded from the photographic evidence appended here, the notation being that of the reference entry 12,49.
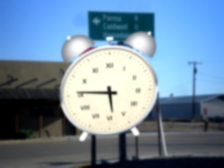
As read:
5,46
